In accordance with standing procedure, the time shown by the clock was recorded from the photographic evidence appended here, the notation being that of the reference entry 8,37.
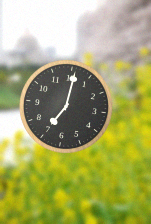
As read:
7,01
